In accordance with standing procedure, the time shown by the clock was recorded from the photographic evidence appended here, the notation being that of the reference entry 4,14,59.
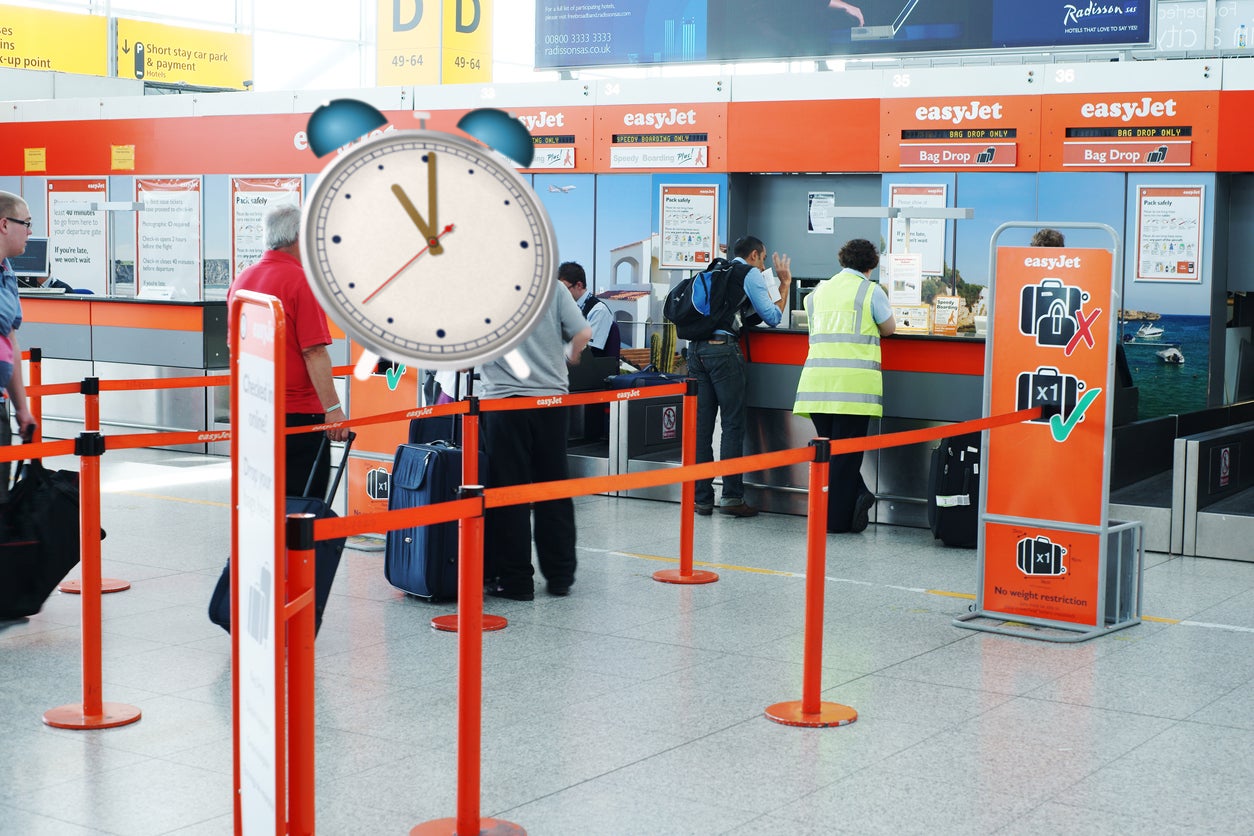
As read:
11,00,38
